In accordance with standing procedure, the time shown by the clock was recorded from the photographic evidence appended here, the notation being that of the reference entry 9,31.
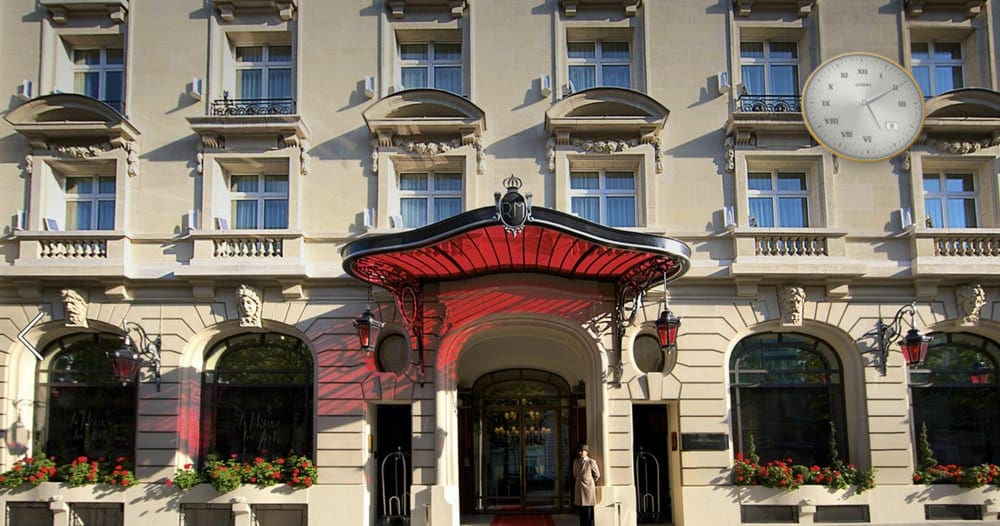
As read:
5,10
